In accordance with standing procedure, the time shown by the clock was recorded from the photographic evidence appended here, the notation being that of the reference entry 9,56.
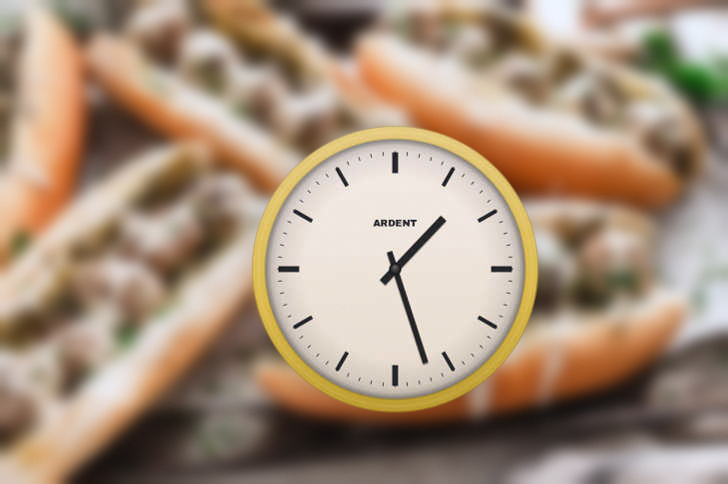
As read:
1,27
